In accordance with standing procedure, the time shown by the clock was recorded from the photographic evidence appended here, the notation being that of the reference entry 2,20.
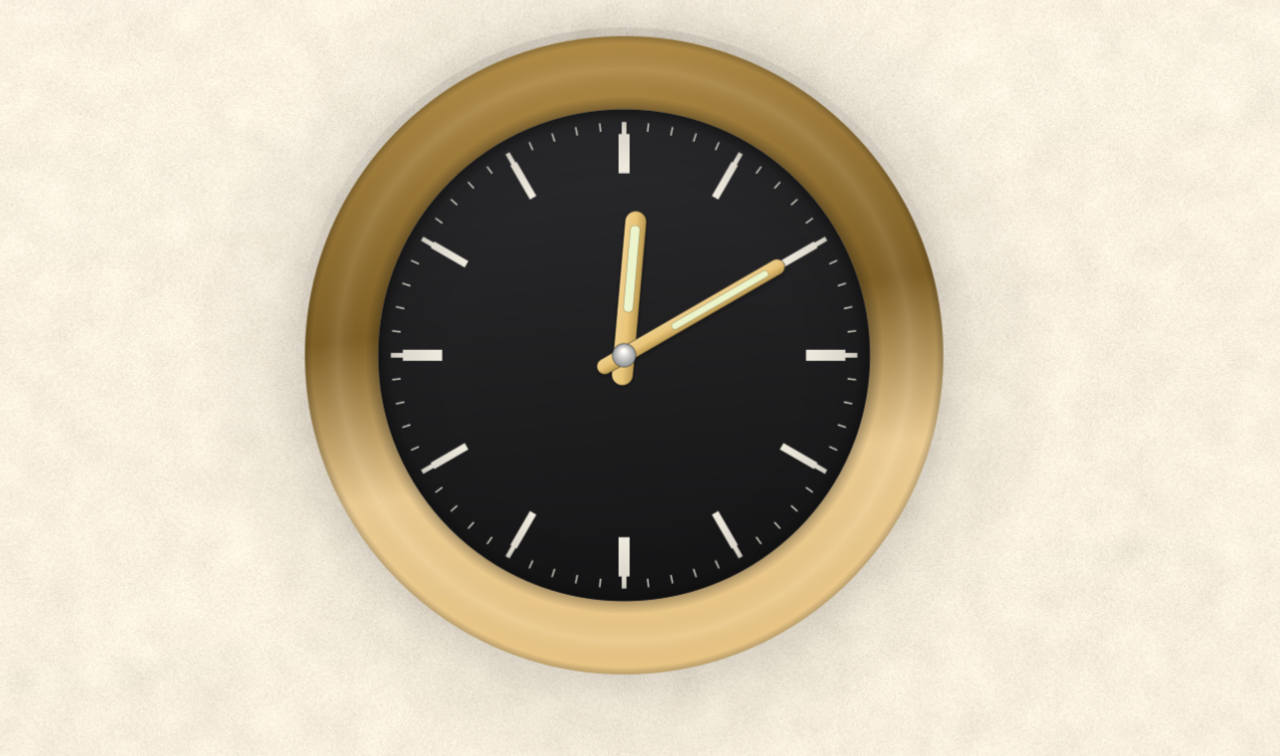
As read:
12,10
